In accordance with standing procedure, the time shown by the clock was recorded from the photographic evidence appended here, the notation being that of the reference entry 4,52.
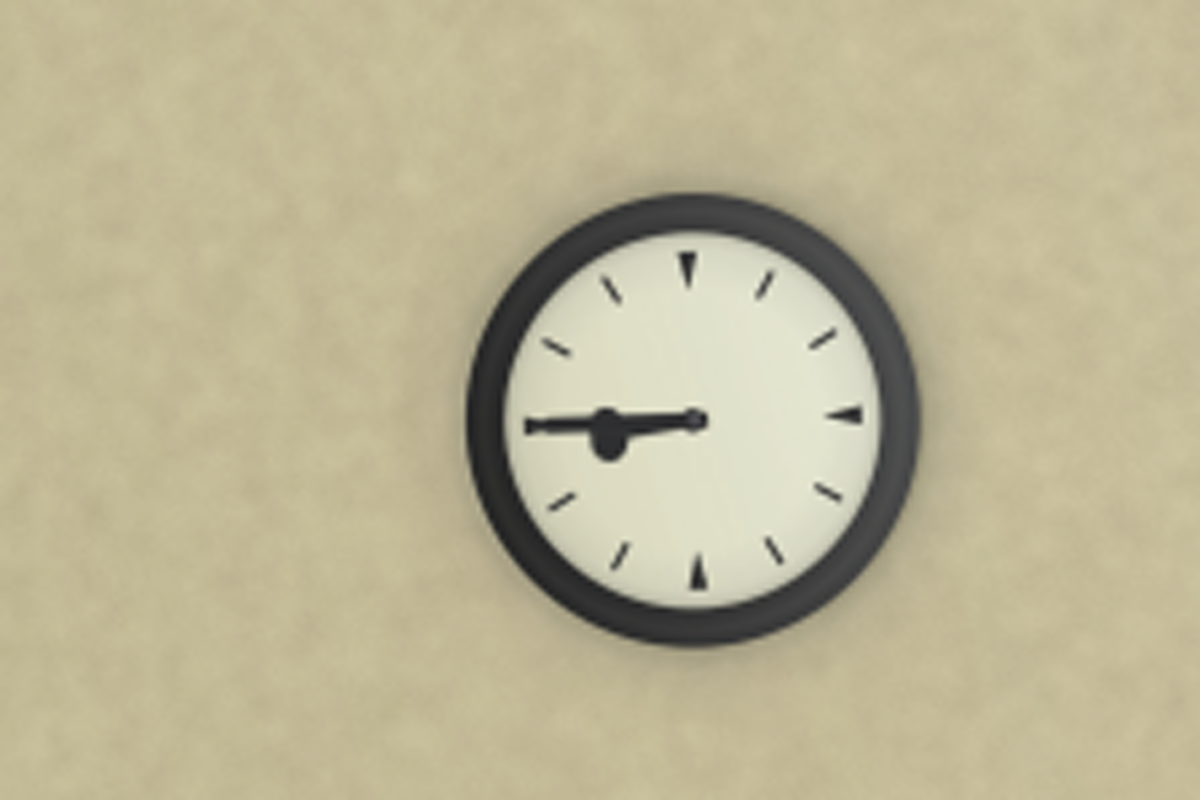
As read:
8,45
